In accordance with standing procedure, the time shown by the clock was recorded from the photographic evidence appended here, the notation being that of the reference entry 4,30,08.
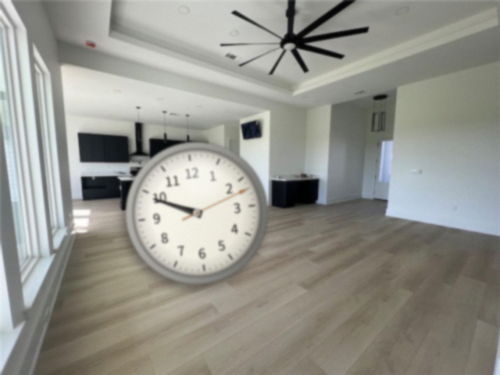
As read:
9,49,12
